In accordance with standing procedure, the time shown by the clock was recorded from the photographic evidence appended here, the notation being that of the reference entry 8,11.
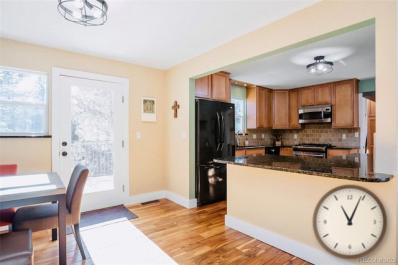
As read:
11,04
